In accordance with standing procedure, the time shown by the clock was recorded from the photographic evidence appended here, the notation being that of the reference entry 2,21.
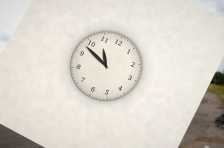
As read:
10,48
